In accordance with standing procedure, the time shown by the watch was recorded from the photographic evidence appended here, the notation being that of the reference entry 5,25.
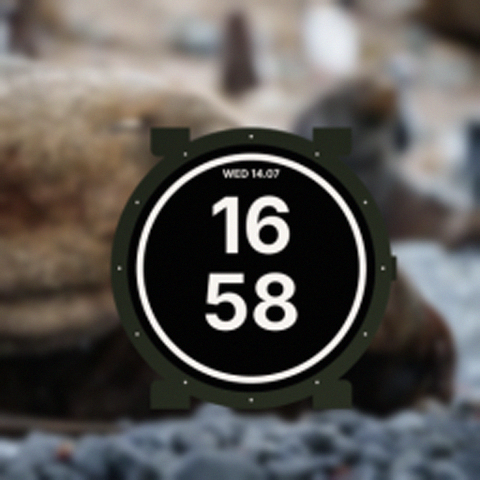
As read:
16,58
